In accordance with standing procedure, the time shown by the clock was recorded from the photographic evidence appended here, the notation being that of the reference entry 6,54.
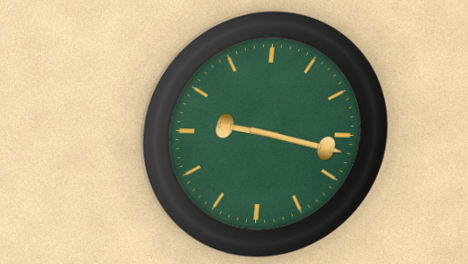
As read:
9,17
